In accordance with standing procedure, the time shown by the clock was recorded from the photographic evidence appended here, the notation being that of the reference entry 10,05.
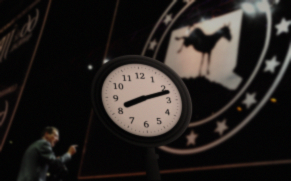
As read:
8,12
